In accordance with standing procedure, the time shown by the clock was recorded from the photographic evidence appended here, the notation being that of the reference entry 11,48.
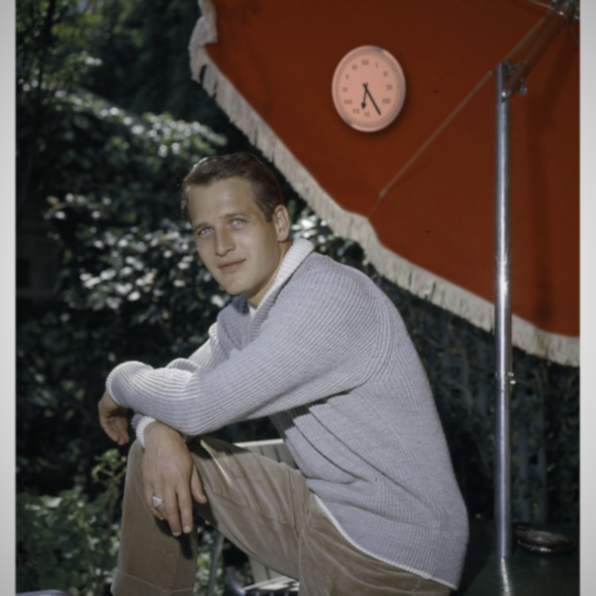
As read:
6,25
